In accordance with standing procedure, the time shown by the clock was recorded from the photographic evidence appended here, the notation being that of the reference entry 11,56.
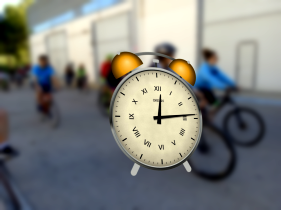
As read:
12,14
